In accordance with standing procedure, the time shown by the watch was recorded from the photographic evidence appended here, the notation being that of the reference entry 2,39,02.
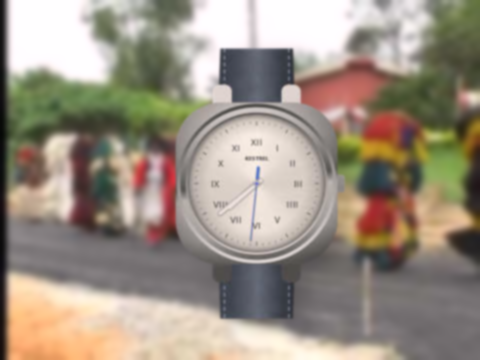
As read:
7,38,31
